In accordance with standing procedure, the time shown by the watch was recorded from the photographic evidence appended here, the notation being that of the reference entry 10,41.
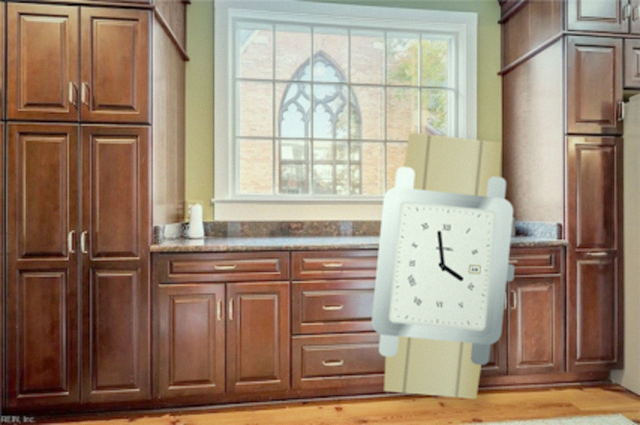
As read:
3,58
